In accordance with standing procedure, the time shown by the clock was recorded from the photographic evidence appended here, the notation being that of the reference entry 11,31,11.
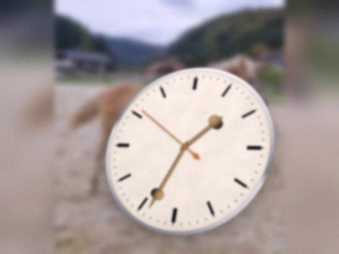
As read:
1,33,51
